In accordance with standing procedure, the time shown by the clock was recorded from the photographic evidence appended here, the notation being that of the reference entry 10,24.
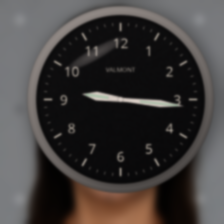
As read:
9,16
